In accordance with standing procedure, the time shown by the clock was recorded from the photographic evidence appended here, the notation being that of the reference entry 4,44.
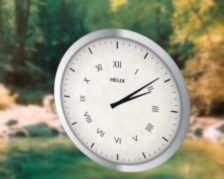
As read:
2,09
